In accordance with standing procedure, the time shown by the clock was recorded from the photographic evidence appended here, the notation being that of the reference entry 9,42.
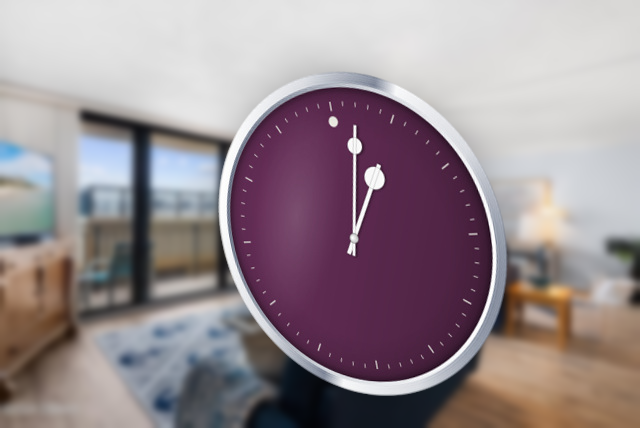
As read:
1,02
